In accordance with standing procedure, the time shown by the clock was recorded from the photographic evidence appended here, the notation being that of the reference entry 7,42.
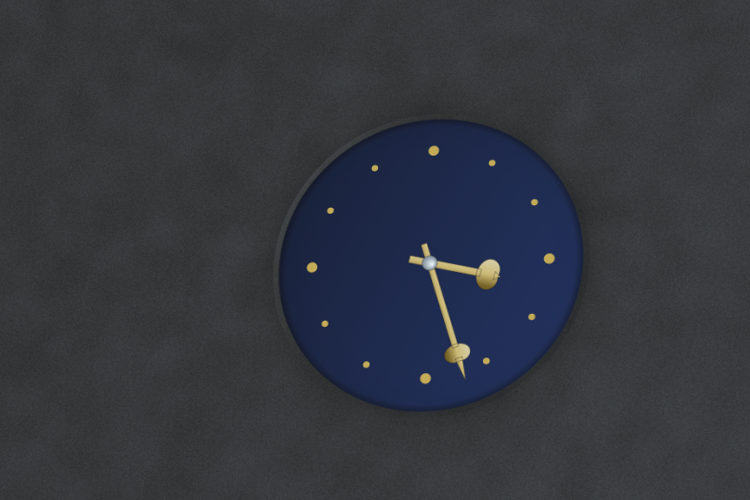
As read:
3,27
